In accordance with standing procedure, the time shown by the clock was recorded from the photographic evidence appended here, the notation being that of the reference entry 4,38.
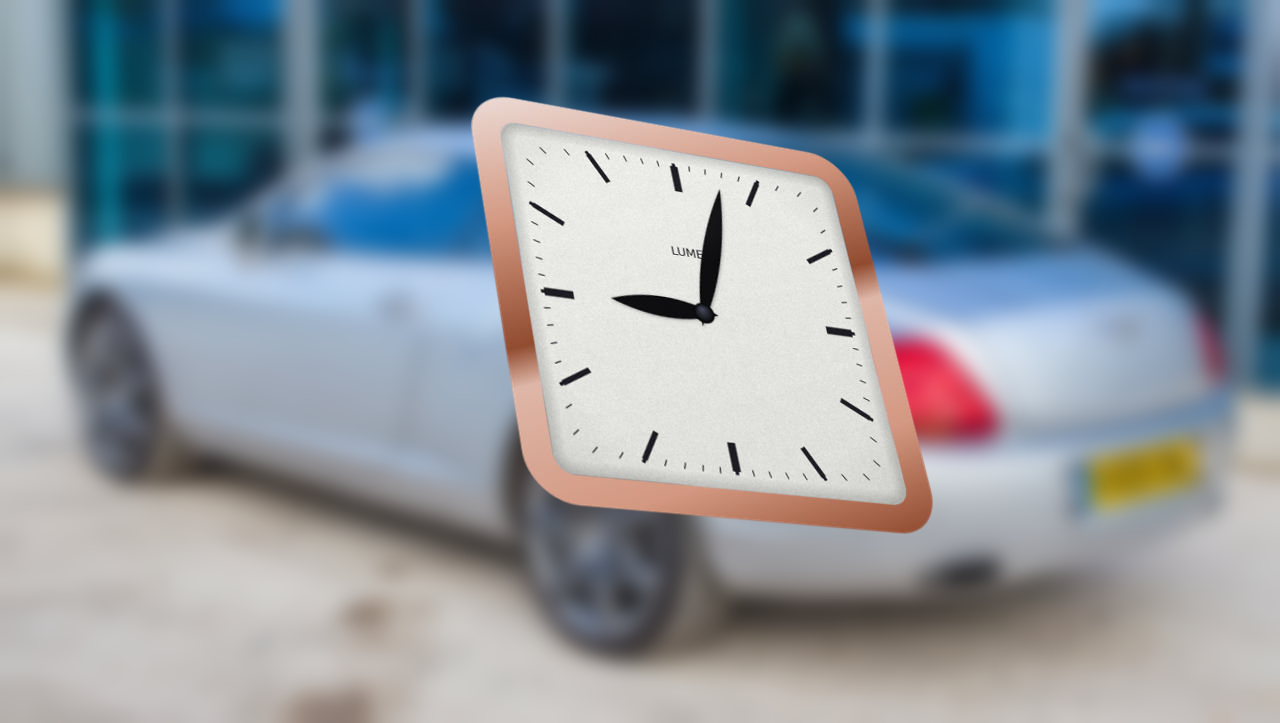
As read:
9,03
